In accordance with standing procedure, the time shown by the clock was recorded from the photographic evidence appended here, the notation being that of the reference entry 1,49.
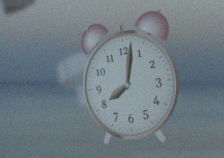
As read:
8,02
